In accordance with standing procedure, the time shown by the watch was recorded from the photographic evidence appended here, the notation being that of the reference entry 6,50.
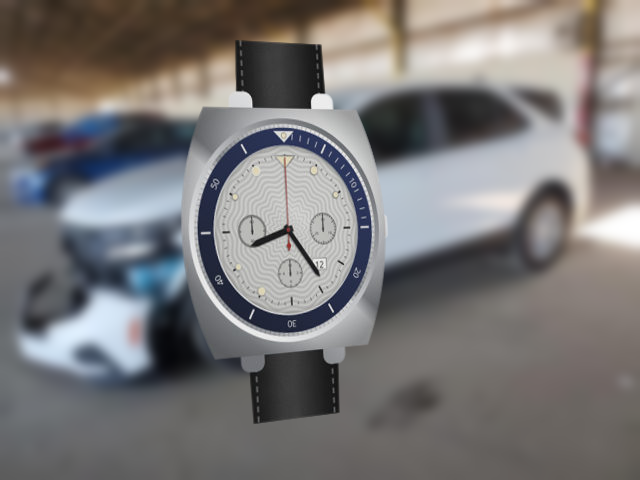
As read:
8,24
